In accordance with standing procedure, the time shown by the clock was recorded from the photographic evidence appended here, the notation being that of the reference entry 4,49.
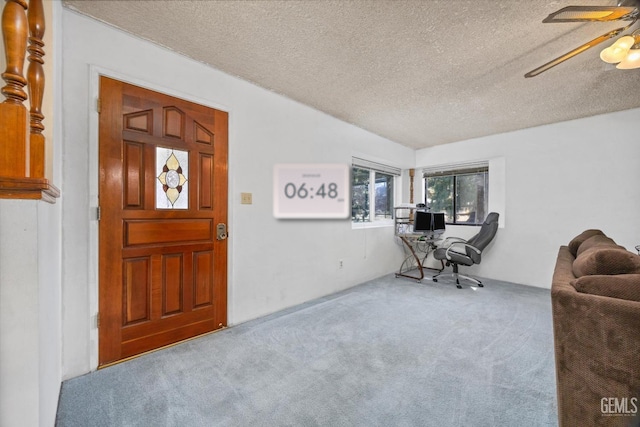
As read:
6,48
